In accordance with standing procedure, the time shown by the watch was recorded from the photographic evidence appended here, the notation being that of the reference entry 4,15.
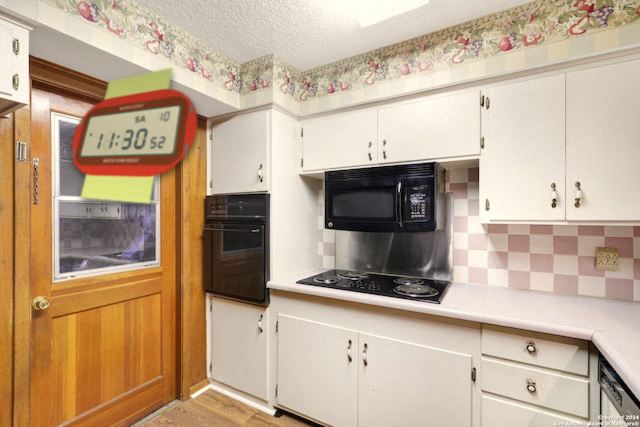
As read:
11,30
